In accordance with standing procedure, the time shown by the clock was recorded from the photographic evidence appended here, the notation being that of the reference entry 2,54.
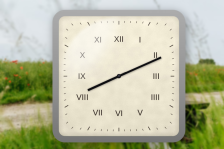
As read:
8,11
